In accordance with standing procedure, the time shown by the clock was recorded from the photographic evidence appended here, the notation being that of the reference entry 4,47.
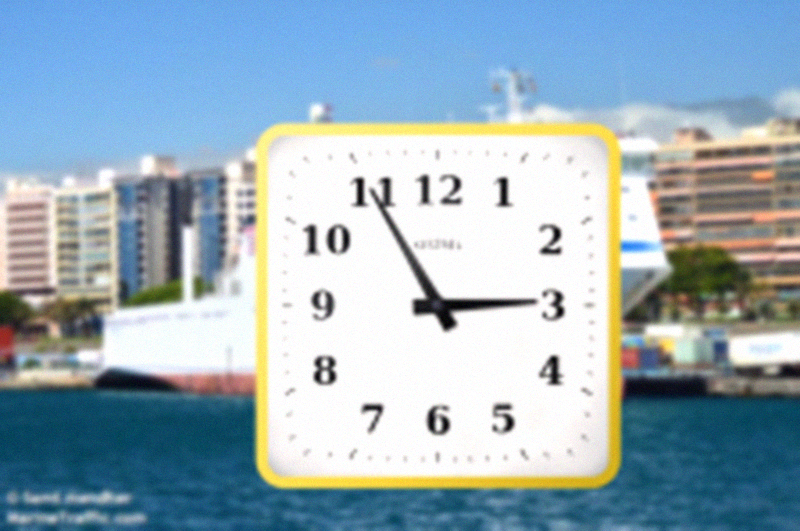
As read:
2,55
